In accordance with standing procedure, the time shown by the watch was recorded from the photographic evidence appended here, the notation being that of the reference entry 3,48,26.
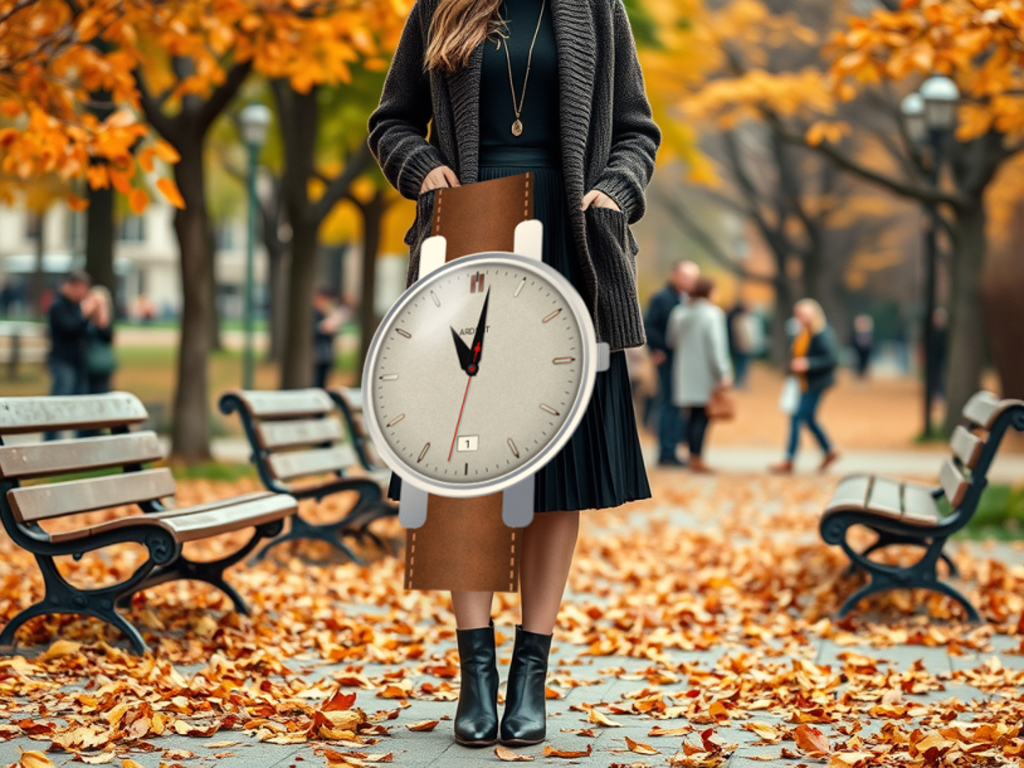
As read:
11,01,32
